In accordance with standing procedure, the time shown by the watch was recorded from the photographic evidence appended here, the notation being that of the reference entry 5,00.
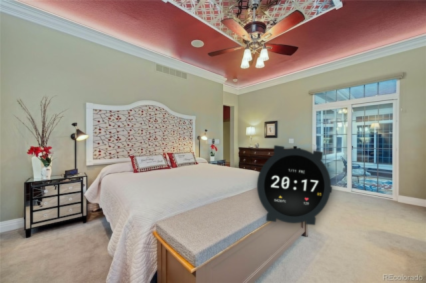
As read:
20,17
